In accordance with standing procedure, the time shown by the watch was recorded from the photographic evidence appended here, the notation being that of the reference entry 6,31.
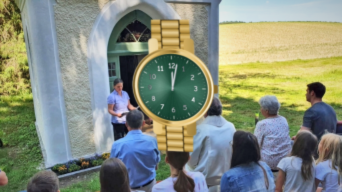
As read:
12,02
